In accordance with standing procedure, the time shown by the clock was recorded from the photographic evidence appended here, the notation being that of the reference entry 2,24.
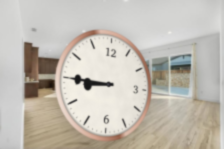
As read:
8,45
